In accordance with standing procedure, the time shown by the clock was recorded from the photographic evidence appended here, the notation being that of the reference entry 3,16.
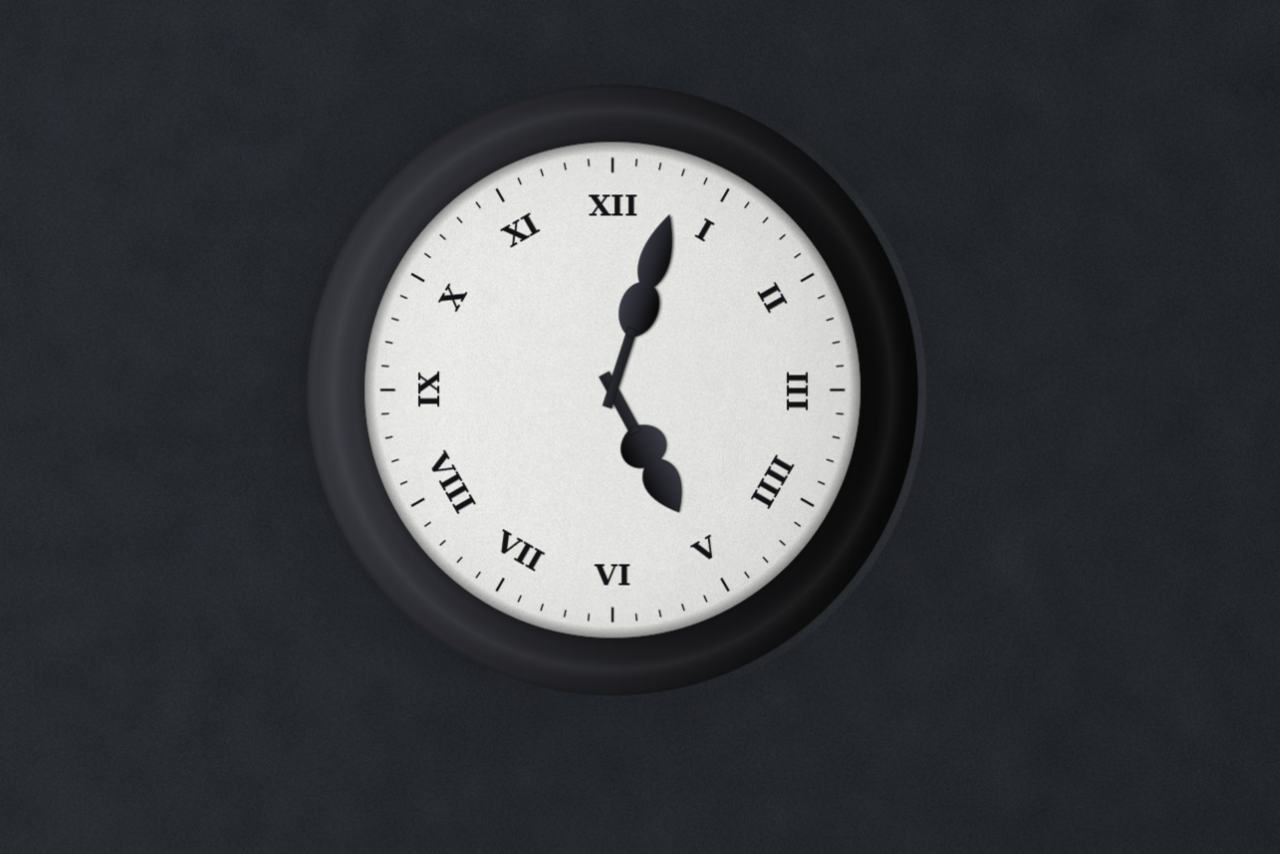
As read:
5,03
